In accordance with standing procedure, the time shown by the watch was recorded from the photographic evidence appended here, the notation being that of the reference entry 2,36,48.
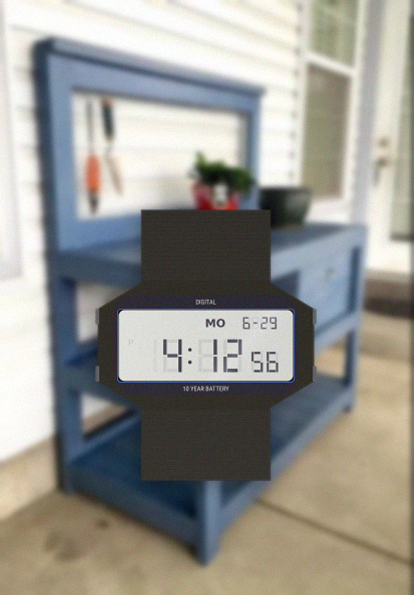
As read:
4,12,56
